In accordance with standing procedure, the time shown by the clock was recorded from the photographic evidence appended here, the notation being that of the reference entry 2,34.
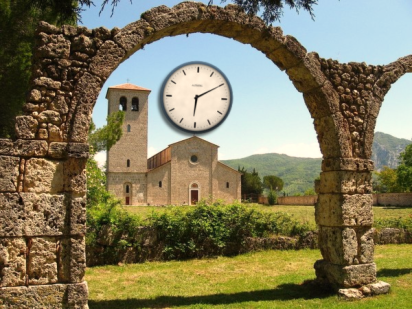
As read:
6,10
